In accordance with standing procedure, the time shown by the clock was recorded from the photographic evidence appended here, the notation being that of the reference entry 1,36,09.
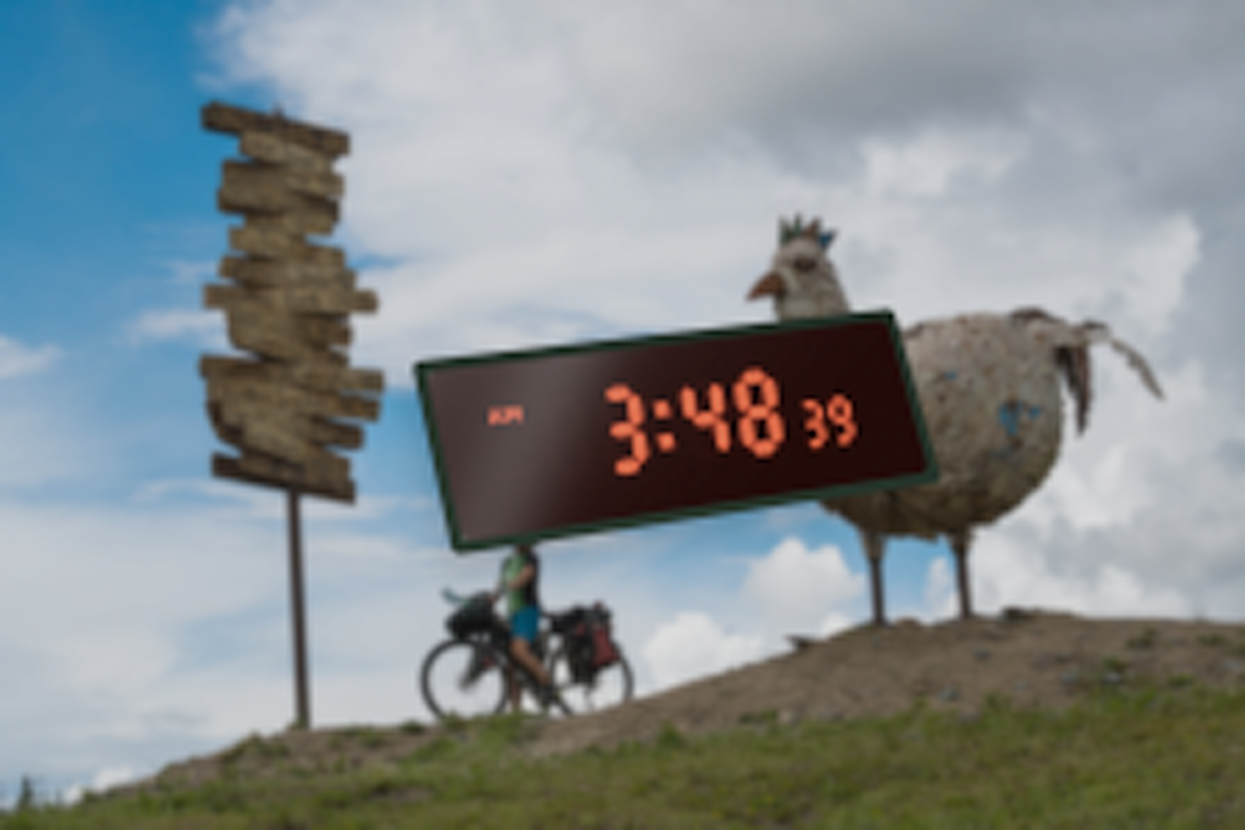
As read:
3,48,39
